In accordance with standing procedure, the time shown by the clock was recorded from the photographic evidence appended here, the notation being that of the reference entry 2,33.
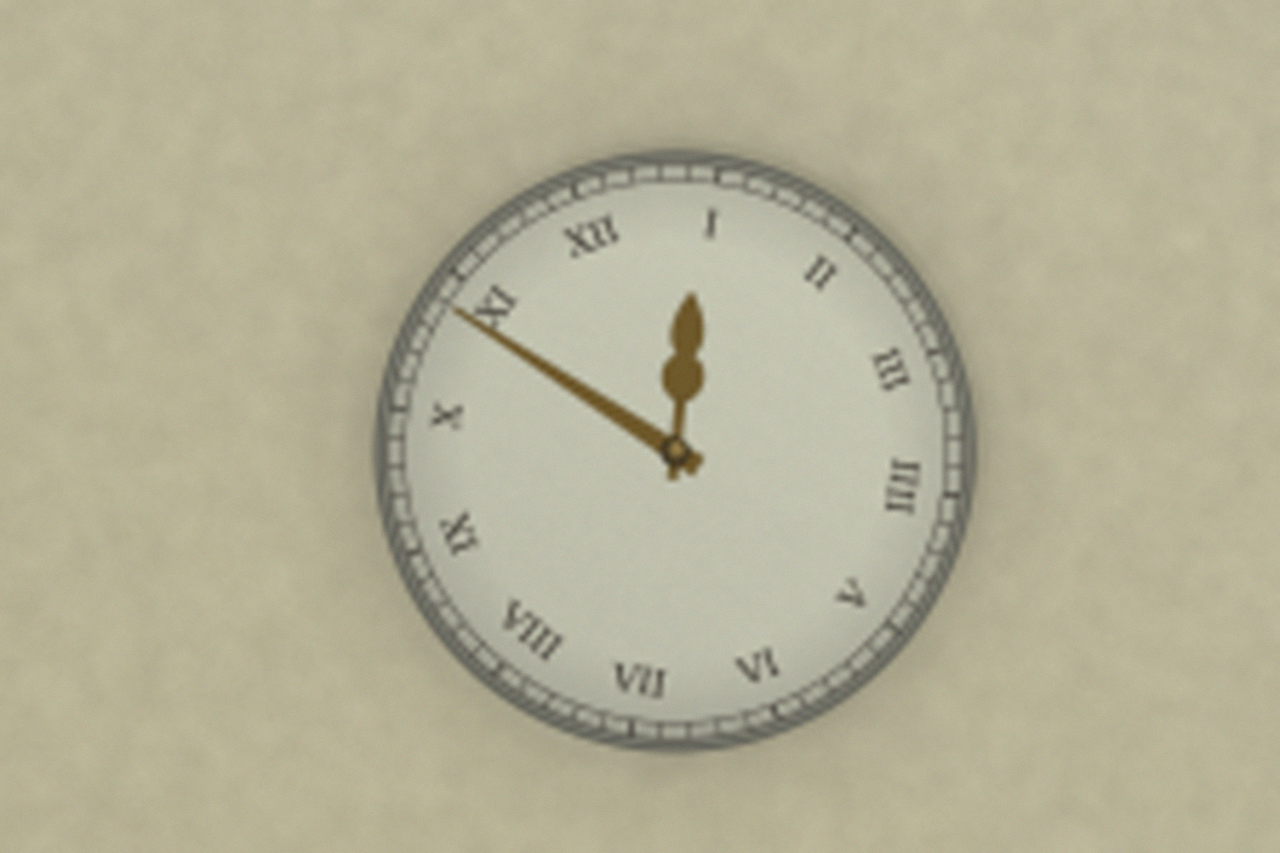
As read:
12,54
